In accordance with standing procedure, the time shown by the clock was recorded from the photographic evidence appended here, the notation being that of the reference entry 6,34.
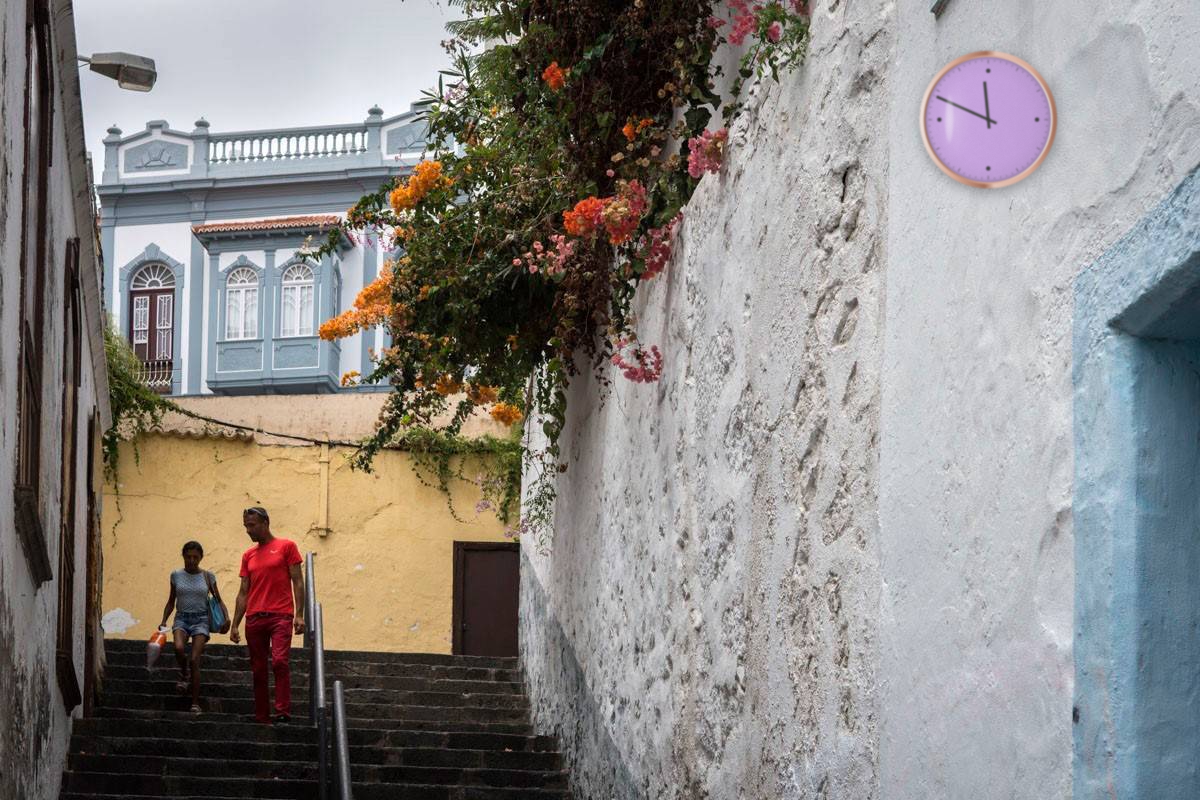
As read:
11,49
